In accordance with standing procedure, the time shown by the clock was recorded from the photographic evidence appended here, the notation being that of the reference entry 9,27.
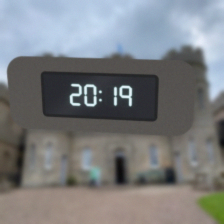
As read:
20,19
